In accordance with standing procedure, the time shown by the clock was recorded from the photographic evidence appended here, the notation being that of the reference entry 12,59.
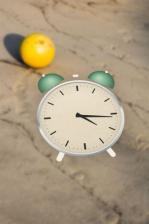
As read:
4,16
